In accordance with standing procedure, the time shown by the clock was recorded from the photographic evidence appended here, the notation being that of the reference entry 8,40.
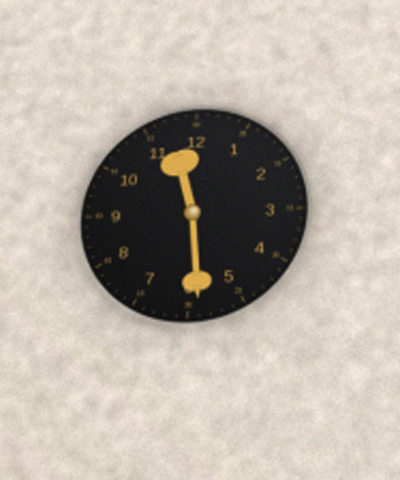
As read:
11,29
